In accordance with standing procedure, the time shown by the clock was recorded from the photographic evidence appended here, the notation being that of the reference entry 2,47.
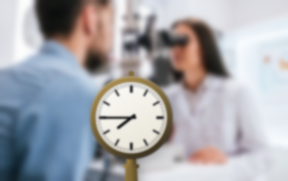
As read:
7,45
